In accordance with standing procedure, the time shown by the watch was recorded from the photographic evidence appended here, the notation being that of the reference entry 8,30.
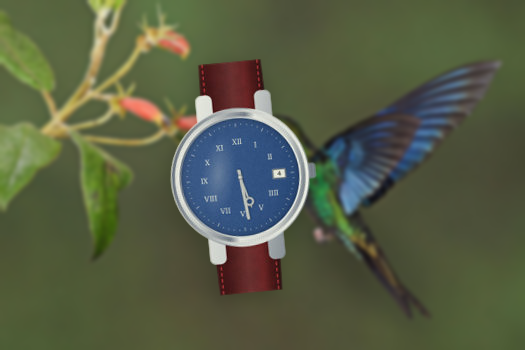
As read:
5,29
